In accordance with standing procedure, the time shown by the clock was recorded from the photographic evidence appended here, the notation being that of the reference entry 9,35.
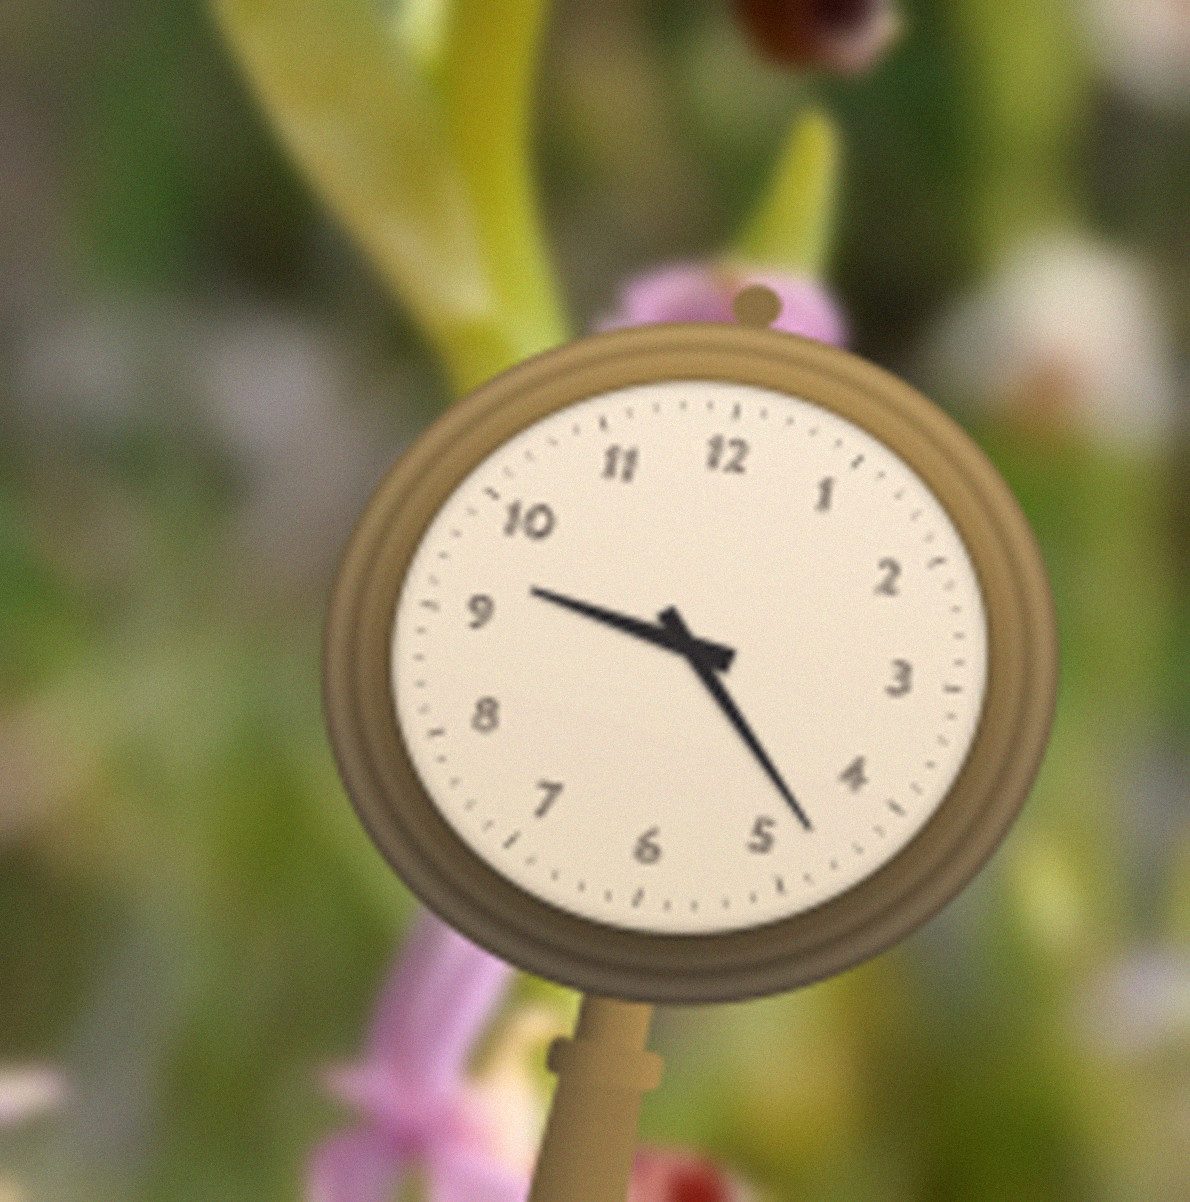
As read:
9,23
